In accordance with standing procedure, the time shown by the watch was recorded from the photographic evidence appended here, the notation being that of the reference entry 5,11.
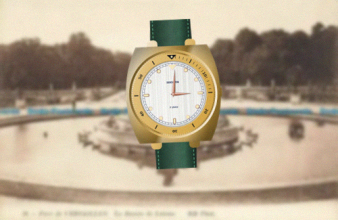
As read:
3,01
